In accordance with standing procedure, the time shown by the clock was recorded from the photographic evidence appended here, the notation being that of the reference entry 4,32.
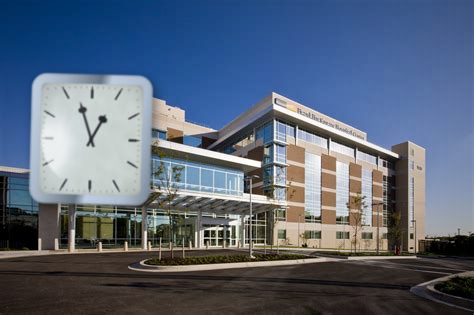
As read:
12,57
